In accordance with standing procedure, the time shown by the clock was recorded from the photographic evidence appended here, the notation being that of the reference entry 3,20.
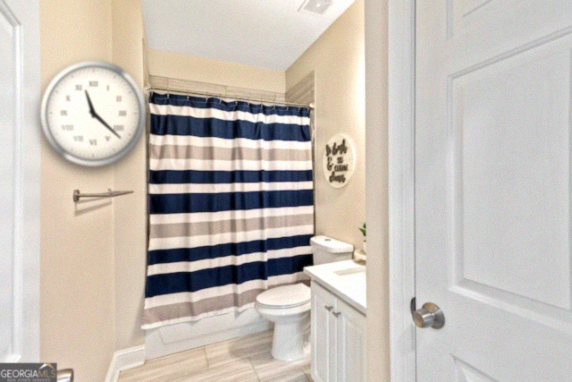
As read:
11,22
